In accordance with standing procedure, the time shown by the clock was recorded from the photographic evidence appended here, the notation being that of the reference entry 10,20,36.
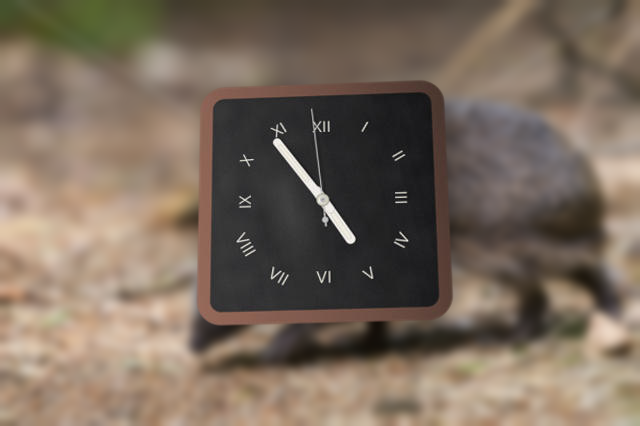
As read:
4,53,59
